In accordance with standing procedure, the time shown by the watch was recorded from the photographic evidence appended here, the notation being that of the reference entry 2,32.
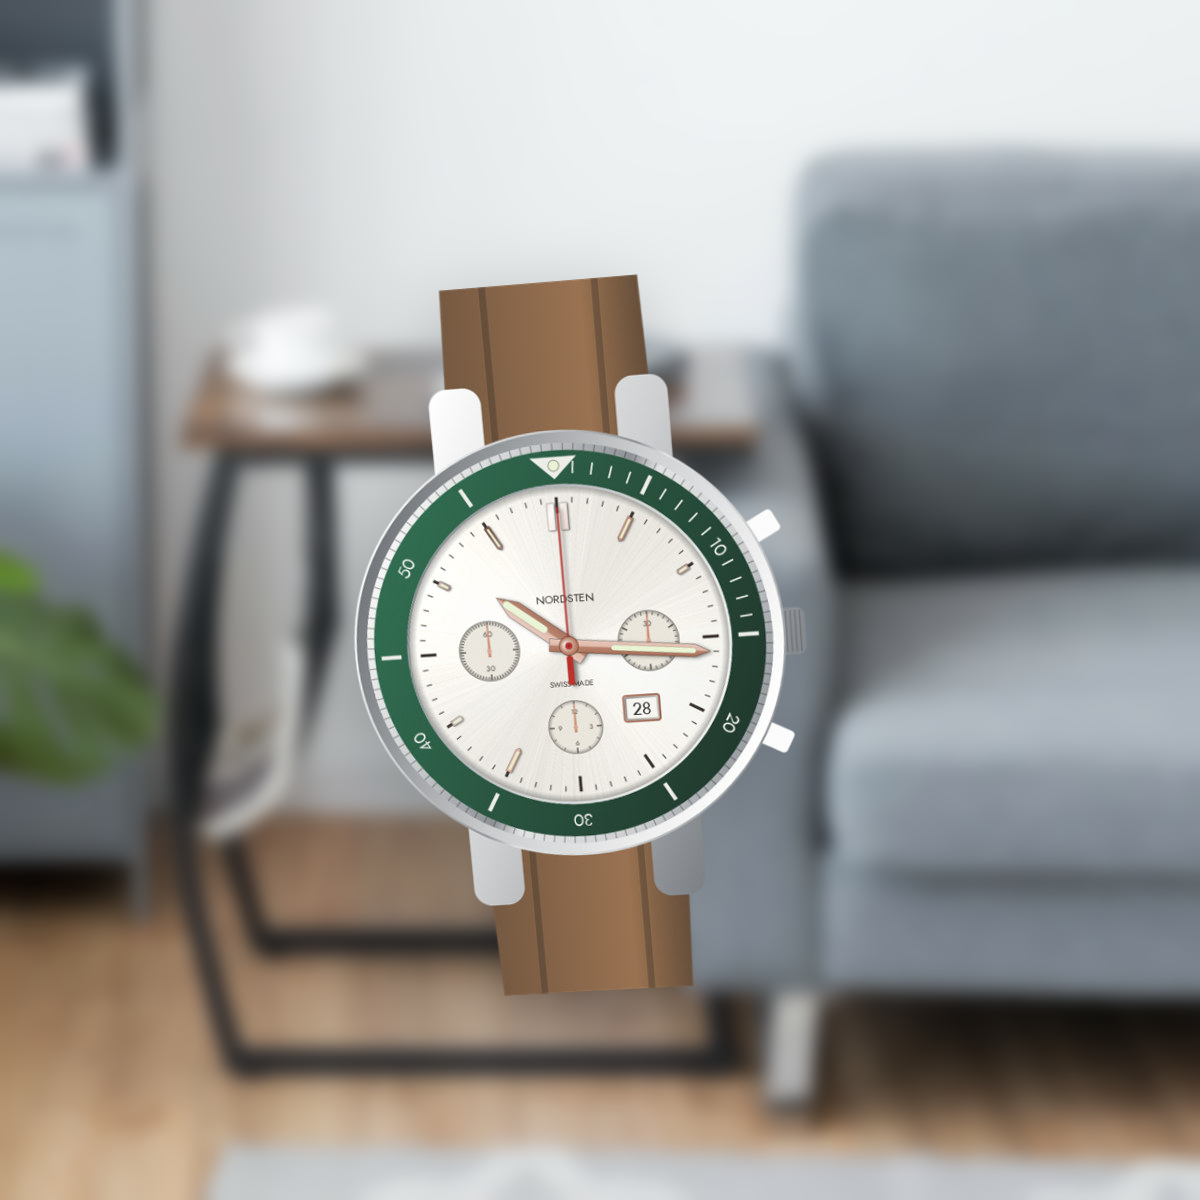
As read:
10,16
